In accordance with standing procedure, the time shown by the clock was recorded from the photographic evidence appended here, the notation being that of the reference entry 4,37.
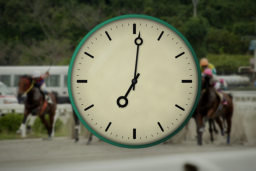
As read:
7,01
